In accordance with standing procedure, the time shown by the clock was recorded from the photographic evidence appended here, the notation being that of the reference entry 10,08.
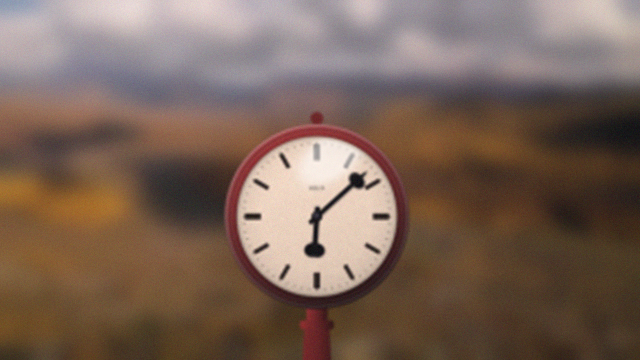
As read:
6,08
